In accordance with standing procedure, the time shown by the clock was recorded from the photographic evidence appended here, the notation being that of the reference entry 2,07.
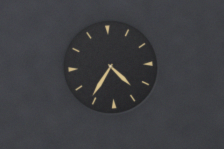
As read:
4,36
